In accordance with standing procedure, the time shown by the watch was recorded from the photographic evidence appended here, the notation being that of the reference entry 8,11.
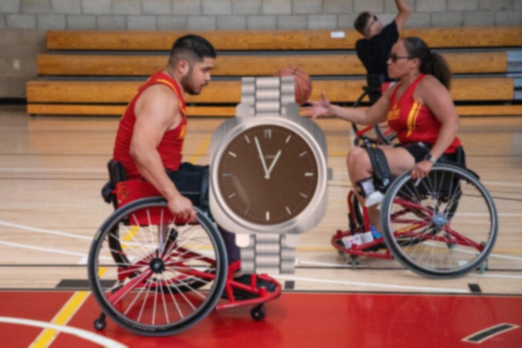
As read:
12,57
